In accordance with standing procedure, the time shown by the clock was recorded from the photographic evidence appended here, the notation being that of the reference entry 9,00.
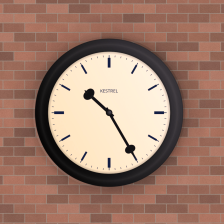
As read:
10,25
